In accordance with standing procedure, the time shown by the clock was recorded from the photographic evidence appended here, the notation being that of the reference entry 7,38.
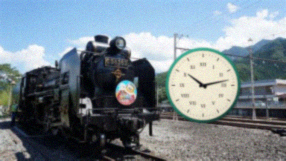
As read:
10,13
